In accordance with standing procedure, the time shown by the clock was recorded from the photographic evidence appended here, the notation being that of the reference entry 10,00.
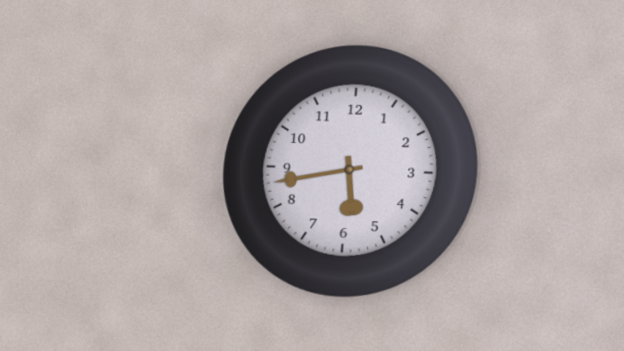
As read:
5,43
